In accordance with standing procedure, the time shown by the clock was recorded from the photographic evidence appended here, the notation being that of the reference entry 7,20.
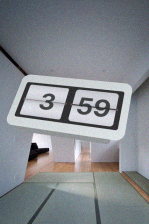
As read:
3,59
